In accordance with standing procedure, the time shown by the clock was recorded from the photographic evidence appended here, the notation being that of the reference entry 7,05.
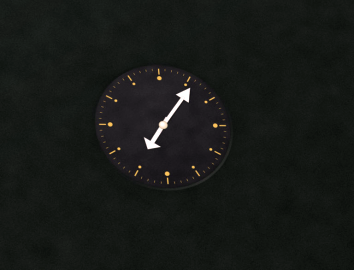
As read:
7,06
